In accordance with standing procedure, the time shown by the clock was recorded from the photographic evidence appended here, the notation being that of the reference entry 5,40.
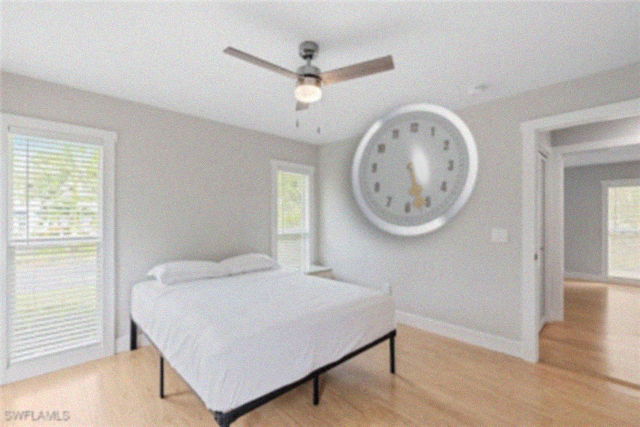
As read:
5,27
